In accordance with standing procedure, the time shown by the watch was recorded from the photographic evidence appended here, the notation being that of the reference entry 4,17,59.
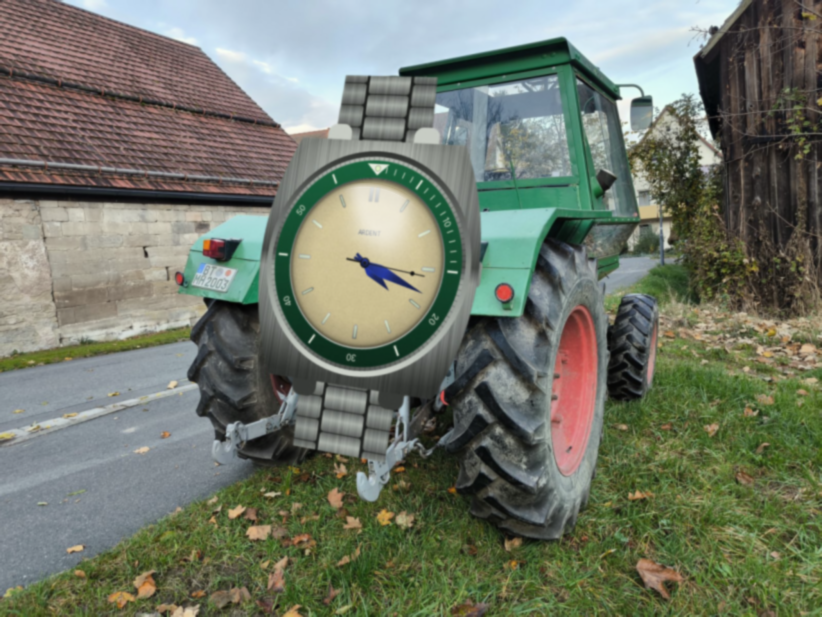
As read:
4,18,16
